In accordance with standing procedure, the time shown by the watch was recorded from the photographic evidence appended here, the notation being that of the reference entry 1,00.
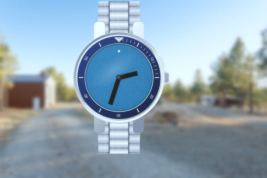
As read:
2,33
